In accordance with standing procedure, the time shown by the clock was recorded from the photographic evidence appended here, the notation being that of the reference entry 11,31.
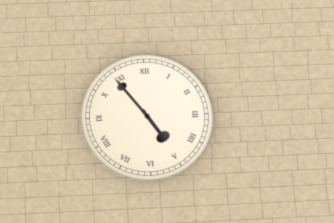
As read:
4,54
